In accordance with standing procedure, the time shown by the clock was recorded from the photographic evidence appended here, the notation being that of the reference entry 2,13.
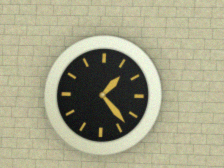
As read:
1,23
